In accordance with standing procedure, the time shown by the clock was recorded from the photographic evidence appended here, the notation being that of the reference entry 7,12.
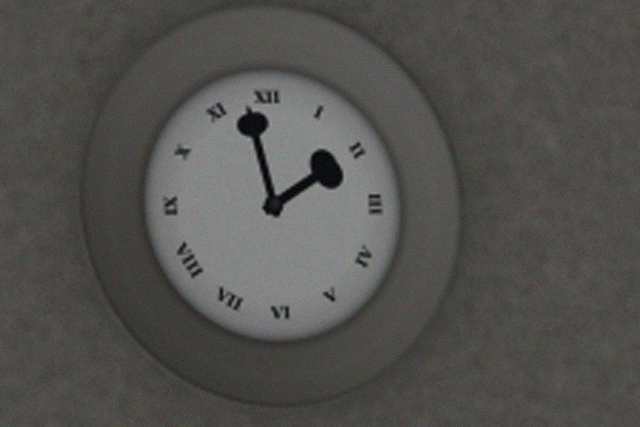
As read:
1,58
